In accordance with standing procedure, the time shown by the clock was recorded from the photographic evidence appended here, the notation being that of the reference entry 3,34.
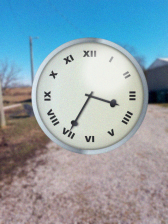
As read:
3,35
